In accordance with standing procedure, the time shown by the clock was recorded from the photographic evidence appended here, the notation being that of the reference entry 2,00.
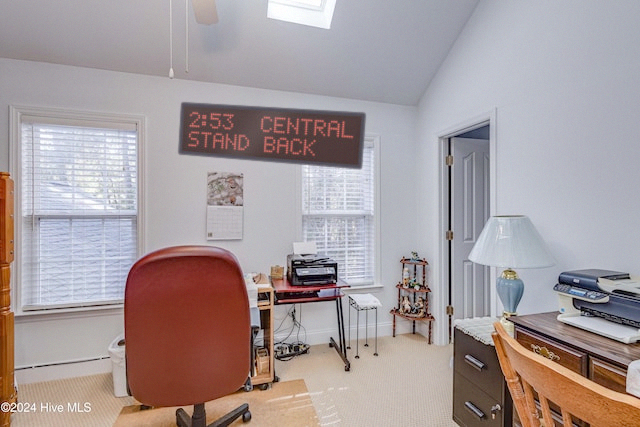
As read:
2,53
